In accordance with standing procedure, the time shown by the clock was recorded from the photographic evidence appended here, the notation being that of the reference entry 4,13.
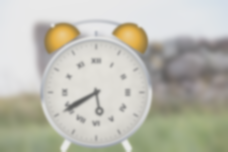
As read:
5,40
